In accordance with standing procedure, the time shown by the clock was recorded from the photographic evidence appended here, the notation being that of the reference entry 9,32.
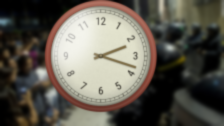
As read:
2,18
